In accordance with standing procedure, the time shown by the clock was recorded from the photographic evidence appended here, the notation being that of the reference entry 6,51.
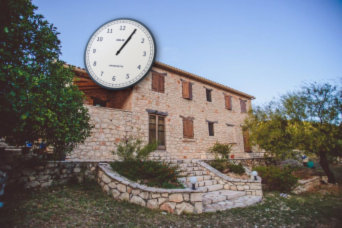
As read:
1,05
